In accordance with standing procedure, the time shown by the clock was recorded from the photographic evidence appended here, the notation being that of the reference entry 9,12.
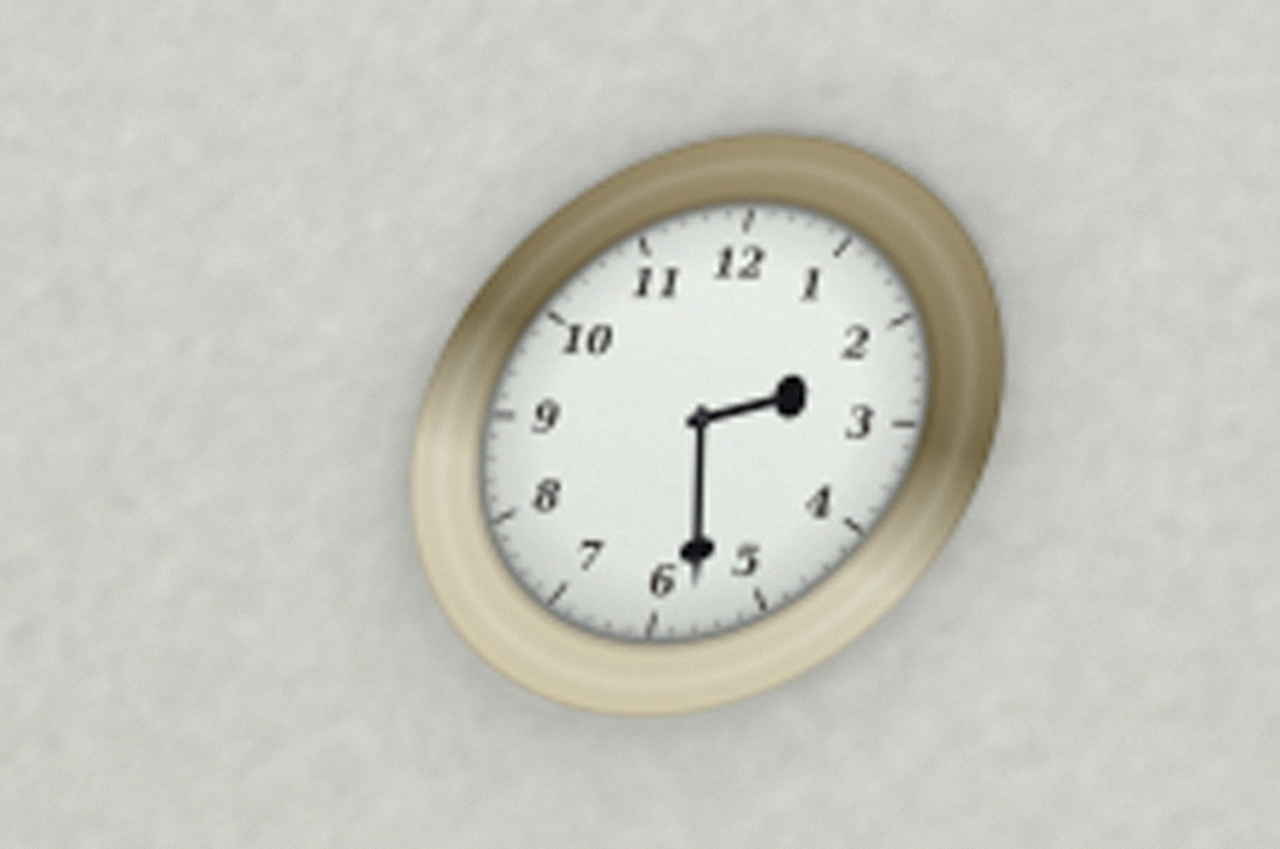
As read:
2,28
